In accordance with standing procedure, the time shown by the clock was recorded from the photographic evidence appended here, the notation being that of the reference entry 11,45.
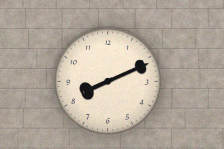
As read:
8,11
